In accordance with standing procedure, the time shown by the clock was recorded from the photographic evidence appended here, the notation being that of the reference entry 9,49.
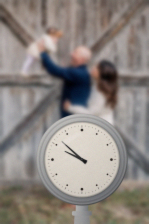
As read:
9,52
